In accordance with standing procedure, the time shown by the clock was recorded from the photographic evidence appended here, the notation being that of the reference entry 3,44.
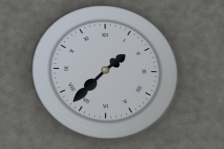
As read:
1,37
